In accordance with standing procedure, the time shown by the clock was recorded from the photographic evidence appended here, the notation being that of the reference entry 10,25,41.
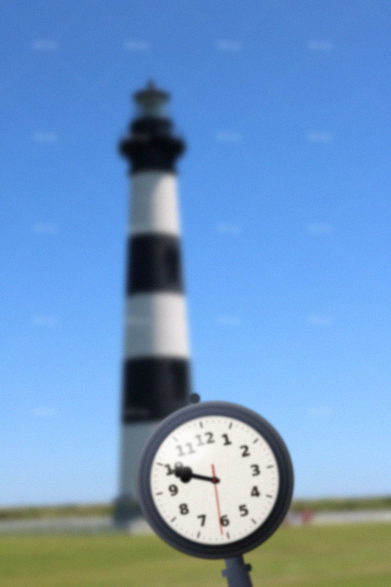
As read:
9,49,31
